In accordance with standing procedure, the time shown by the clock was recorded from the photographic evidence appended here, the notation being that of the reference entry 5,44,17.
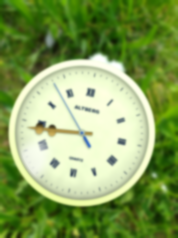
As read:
8,43,53
